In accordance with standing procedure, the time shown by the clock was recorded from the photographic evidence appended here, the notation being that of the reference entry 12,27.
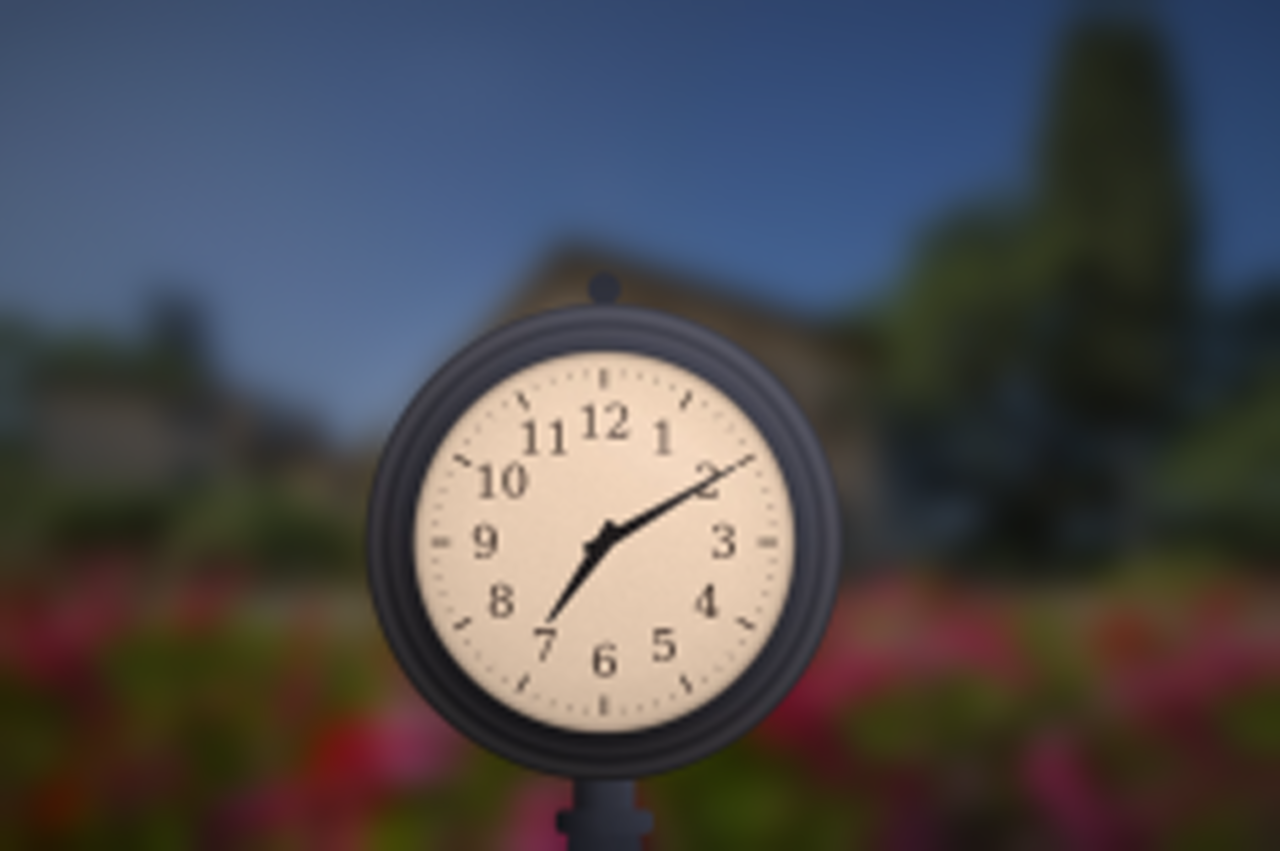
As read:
7,10
